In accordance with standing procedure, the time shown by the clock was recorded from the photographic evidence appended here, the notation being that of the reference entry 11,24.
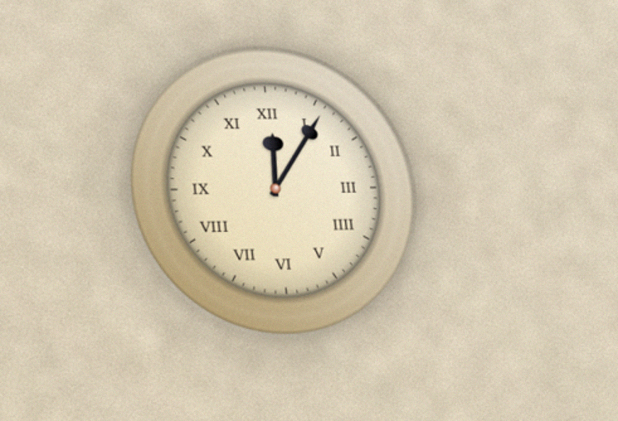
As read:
12,06
